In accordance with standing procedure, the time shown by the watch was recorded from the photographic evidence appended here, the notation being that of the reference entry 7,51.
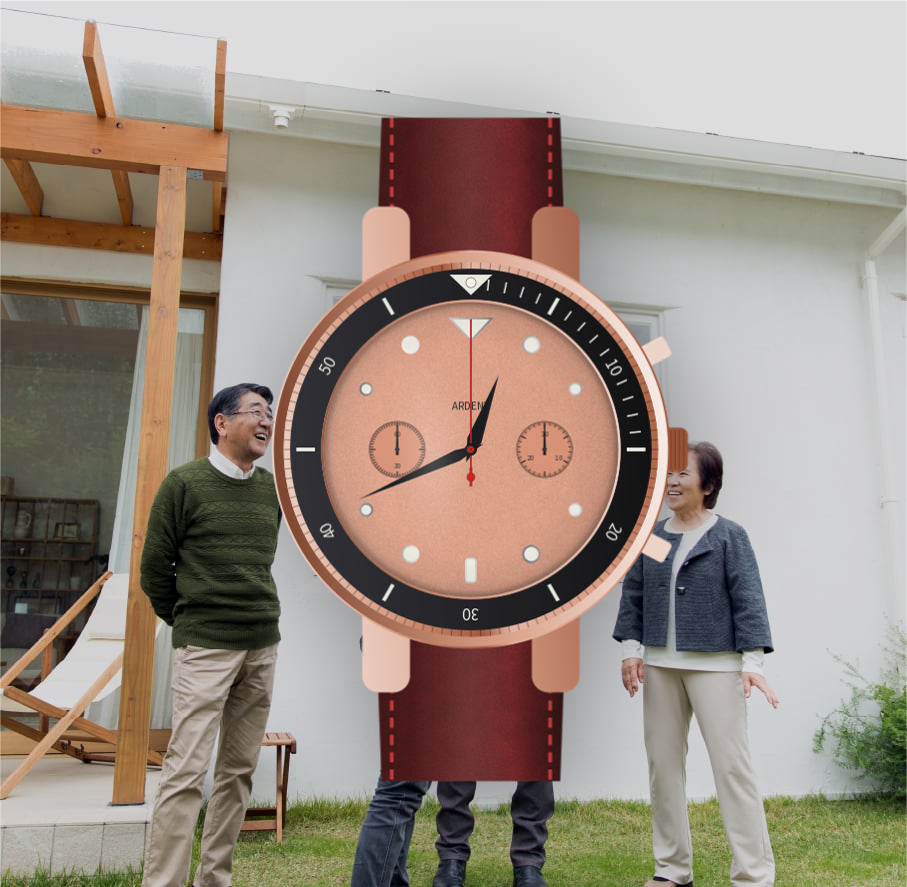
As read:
12,41
